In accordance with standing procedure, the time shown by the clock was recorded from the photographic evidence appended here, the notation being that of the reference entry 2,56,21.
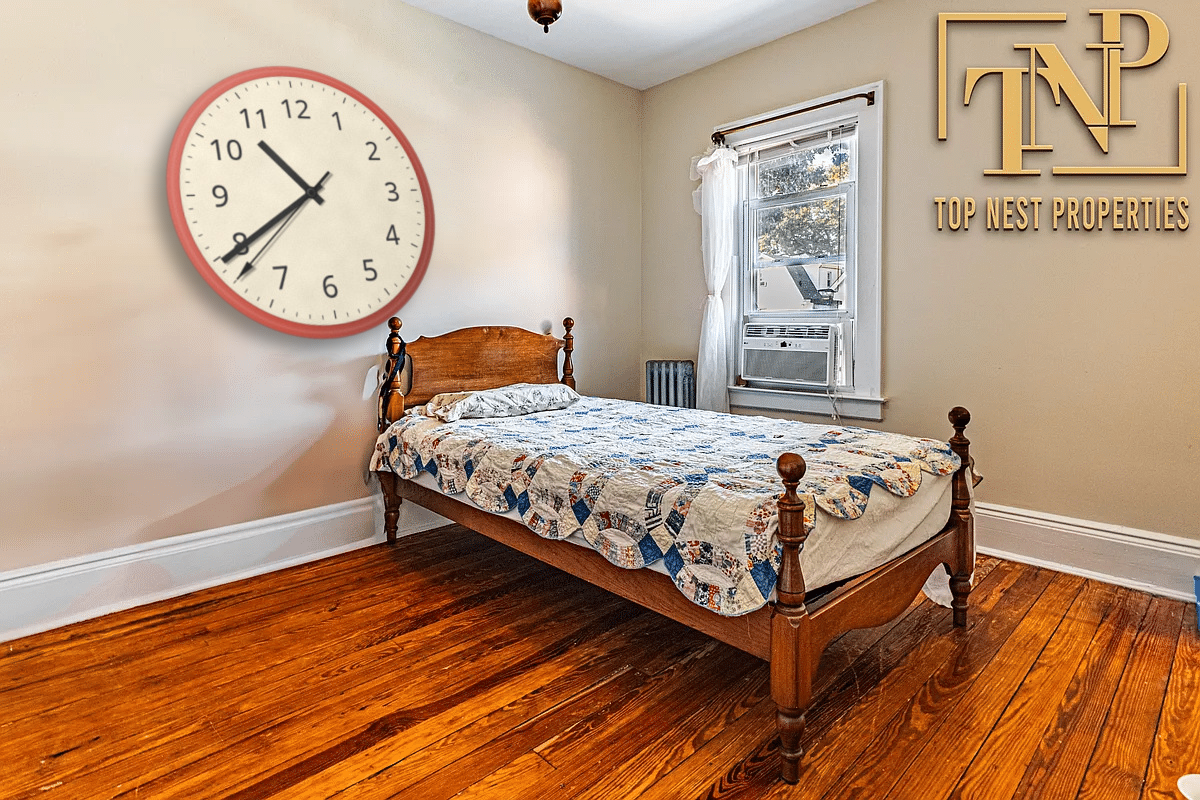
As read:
10,39,38
